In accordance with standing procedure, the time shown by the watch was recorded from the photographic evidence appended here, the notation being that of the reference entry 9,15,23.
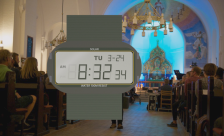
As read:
8,32,34
